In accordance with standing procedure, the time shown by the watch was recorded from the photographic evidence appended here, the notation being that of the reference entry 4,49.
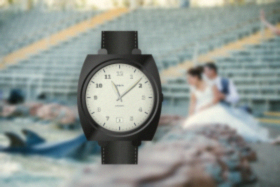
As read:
11,08
